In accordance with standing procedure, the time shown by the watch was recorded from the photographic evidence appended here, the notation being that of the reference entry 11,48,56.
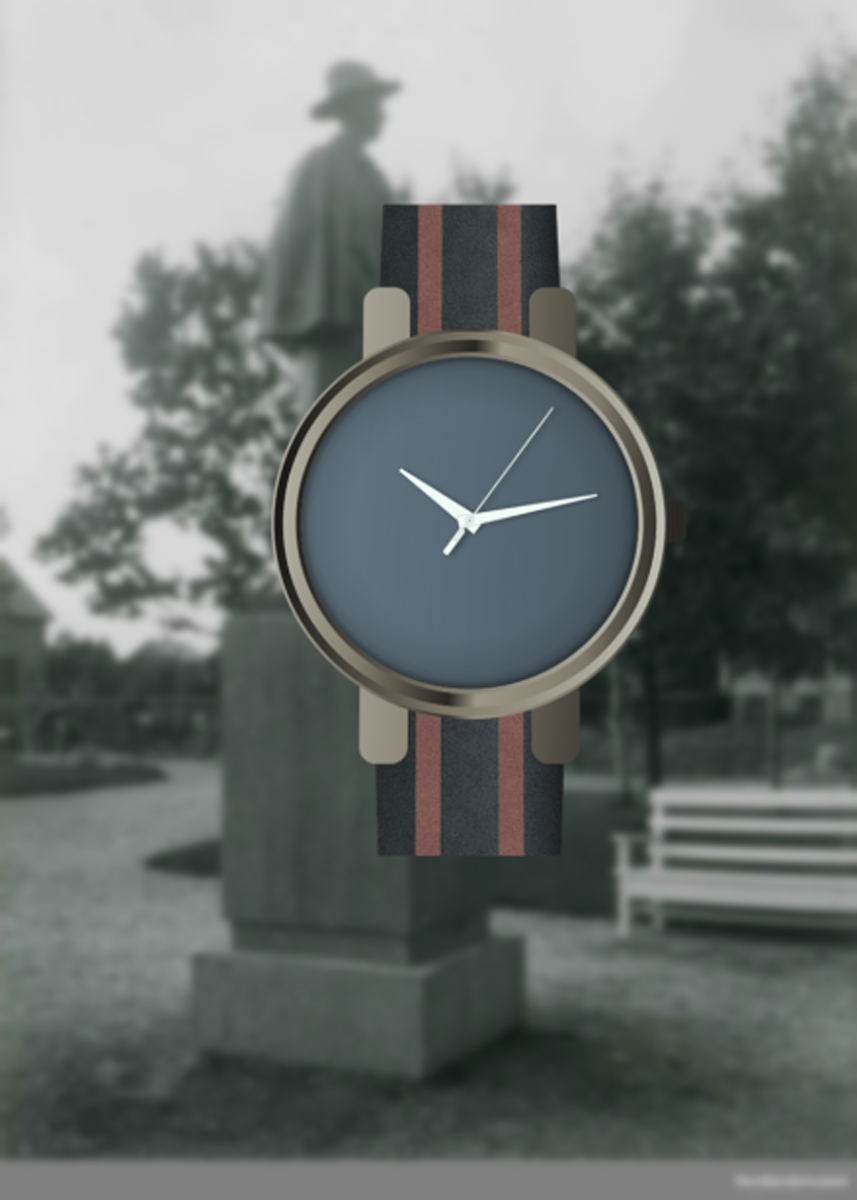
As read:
10,13,06
